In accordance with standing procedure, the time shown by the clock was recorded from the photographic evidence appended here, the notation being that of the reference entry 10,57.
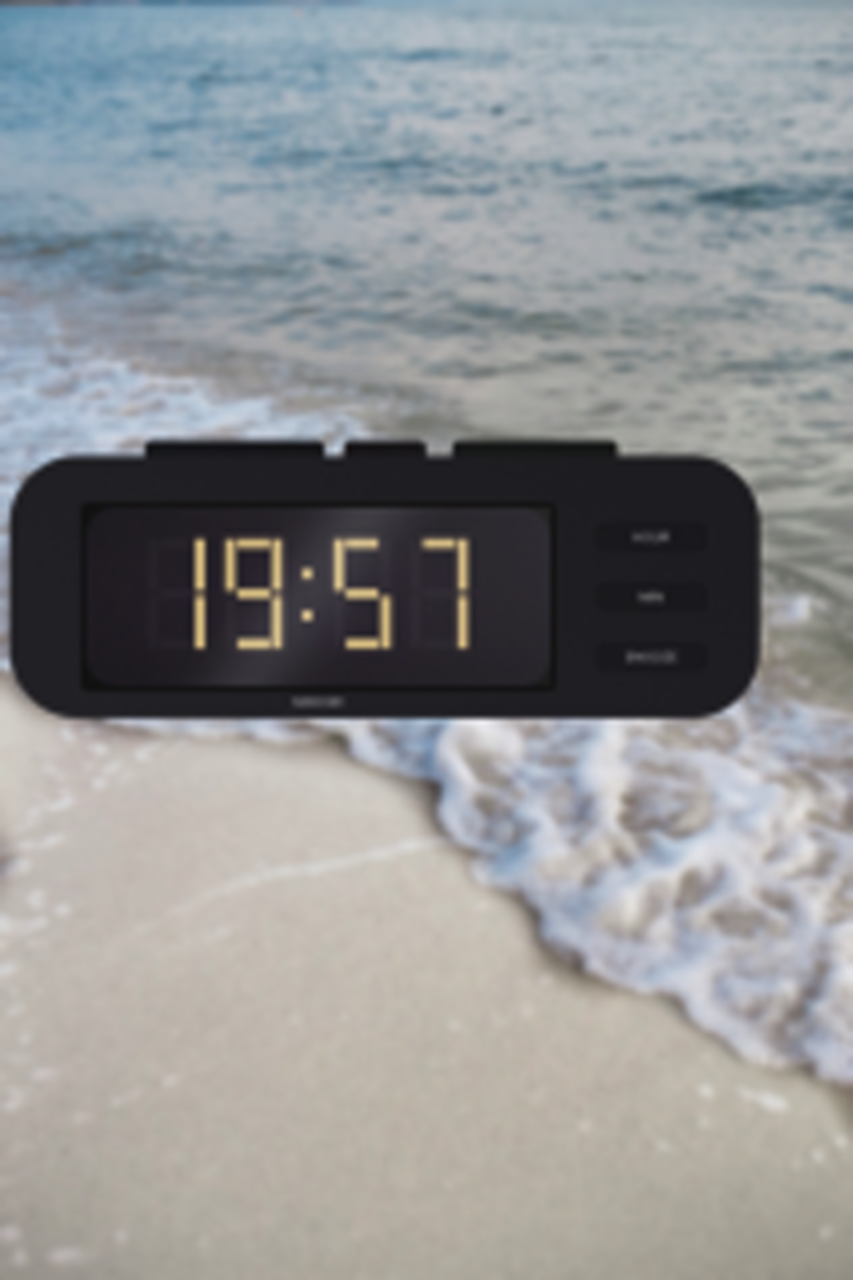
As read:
19,57
